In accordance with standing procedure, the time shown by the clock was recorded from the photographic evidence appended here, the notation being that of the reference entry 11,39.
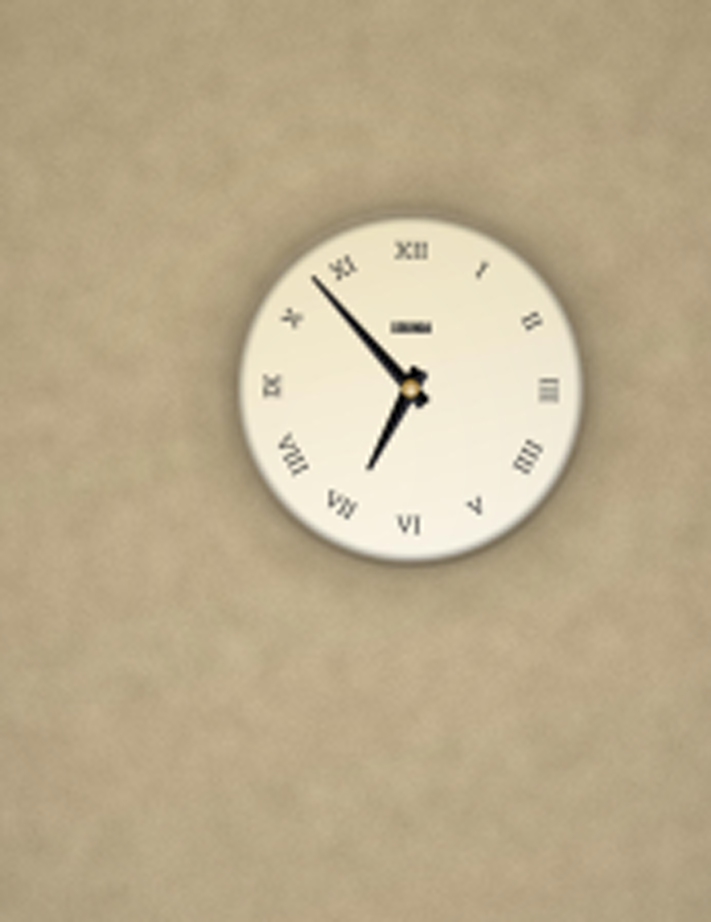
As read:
6,53
